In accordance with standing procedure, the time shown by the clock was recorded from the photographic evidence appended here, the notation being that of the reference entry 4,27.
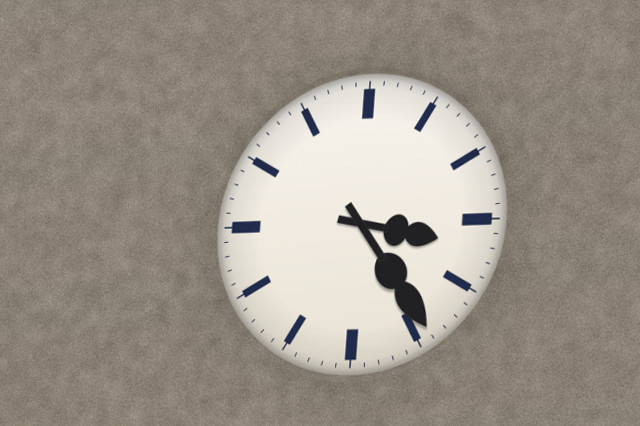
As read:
3,24
